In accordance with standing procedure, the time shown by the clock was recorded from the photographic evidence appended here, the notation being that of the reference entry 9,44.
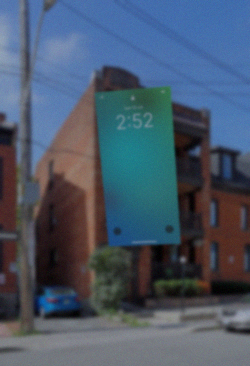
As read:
2,52
